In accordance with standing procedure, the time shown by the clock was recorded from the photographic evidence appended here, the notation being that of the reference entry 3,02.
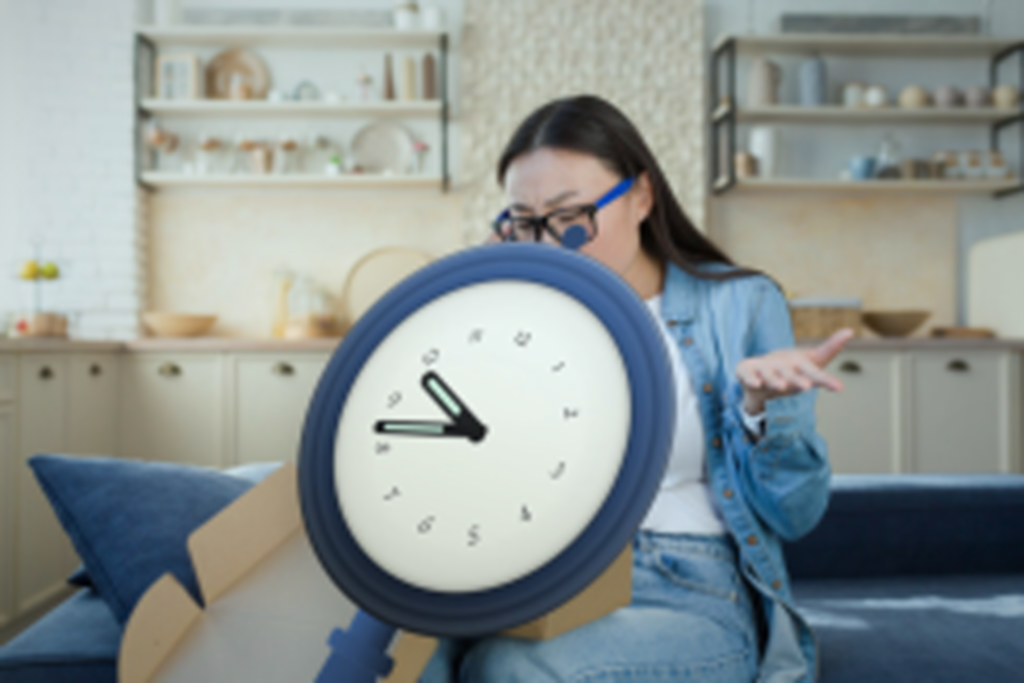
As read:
9,42
